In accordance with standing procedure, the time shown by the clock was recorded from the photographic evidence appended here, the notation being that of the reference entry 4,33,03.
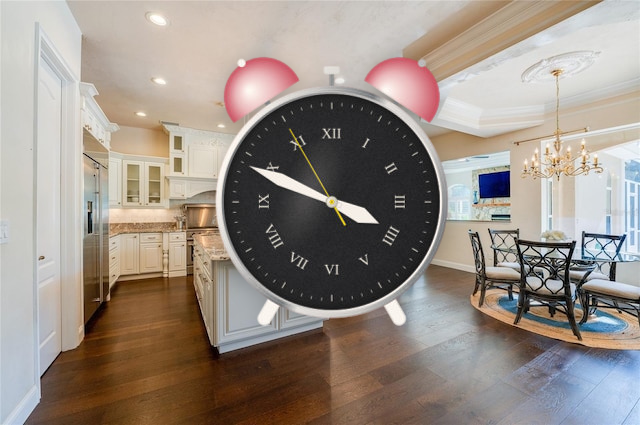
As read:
3,48,55
